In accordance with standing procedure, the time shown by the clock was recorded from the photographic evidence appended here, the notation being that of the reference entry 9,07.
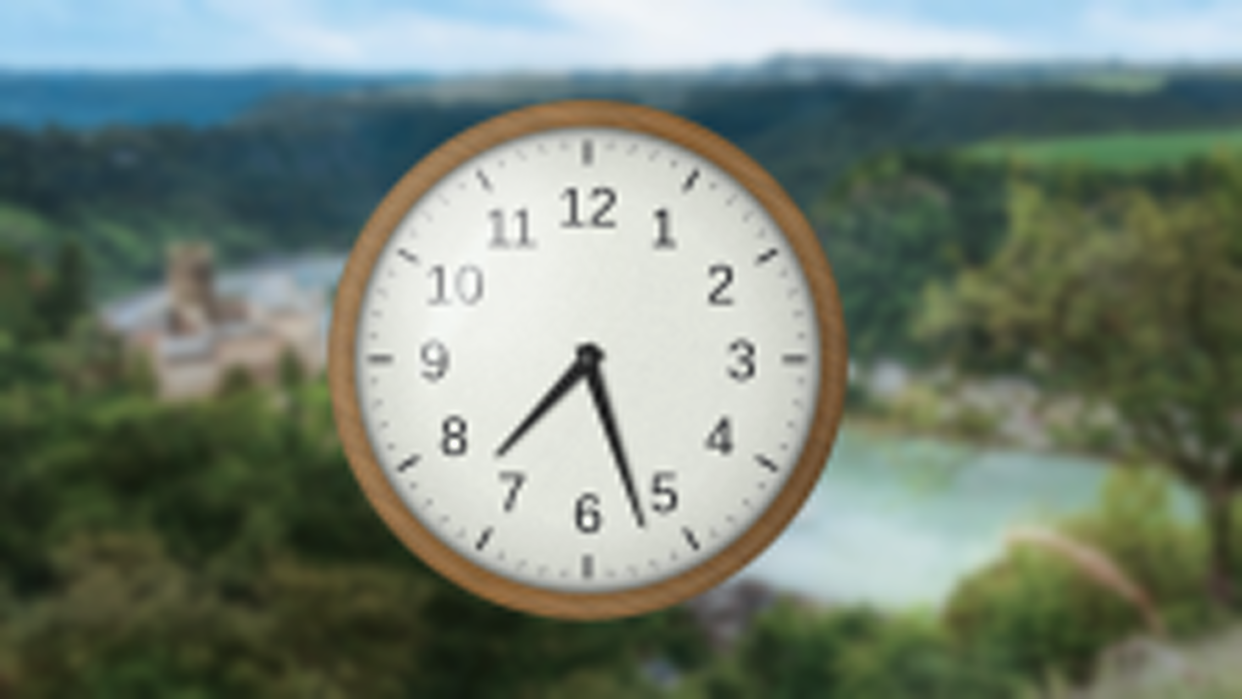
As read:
7,27
